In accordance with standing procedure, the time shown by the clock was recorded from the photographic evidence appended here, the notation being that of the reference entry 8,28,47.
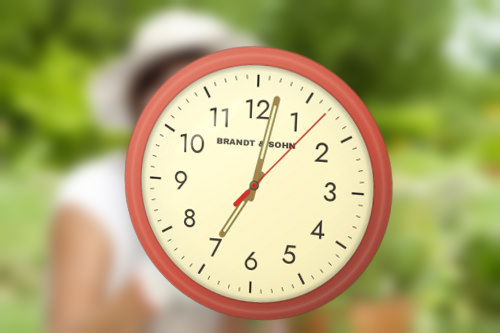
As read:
7,02,07
